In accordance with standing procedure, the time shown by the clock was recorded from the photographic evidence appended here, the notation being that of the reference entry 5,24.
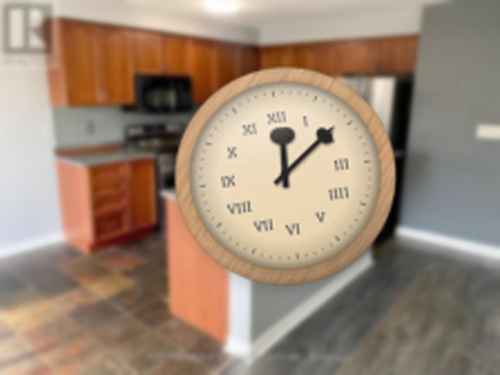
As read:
12,09
